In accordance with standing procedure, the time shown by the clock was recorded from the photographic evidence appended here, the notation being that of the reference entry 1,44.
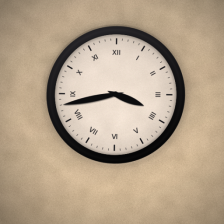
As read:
3,43
